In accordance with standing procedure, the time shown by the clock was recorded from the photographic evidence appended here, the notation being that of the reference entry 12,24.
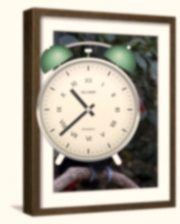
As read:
10,38
